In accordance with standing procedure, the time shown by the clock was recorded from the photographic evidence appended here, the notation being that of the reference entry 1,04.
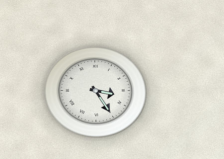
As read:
3,25
